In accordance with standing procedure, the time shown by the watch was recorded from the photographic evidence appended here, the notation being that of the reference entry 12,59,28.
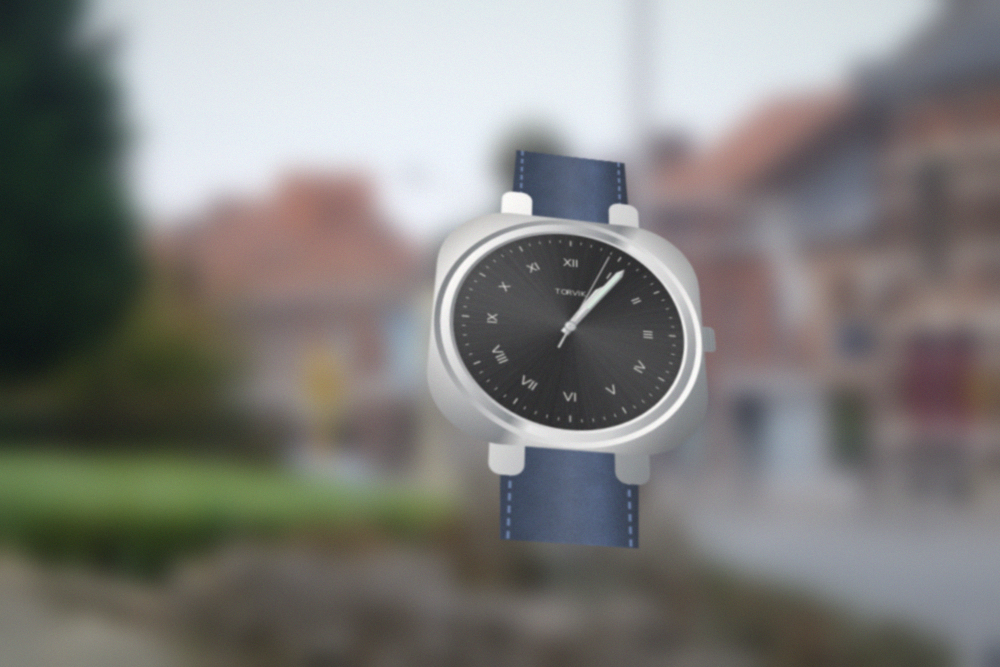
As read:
1,06,04
